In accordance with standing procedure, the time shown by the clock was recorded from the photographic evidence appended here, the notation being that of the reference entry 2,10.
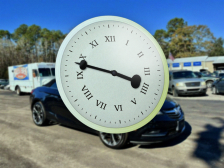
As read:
3,48
